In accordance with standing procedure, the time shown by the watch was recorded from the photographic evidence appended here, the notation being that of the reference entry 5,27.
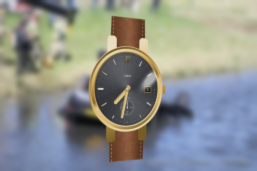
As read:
7,32
